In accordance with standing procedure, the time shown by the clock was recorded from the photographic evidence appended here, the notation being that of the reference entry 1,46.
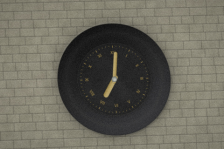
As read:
7,01
